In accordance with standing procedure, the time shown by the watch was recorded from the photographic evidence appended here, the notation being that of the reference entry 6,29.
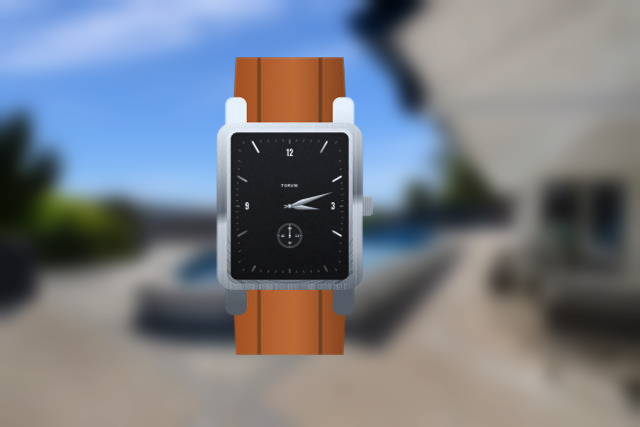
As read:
3,12
